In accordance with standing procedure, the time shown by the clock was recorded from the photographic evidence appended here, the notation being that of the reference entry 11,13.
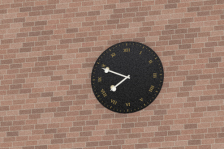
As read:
7,49
